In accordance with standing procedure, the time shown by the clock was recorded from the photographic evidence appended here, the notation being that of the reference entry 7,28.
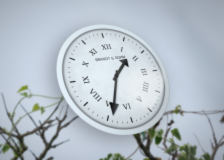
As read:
1,34
